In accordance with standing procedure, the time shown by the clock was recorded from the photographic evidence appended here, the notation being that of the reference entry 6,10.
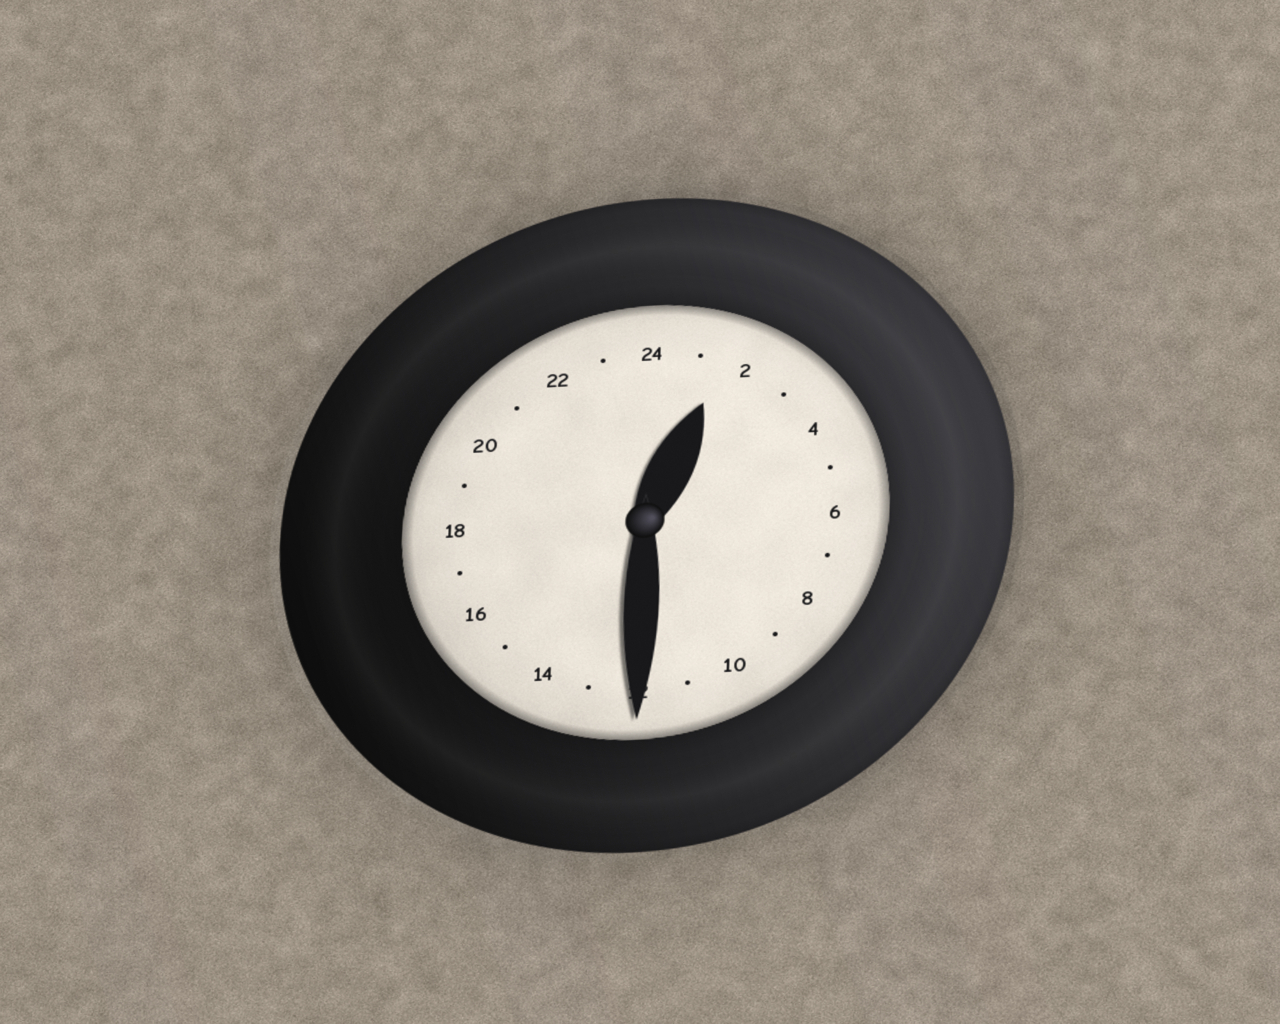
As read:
1,30
